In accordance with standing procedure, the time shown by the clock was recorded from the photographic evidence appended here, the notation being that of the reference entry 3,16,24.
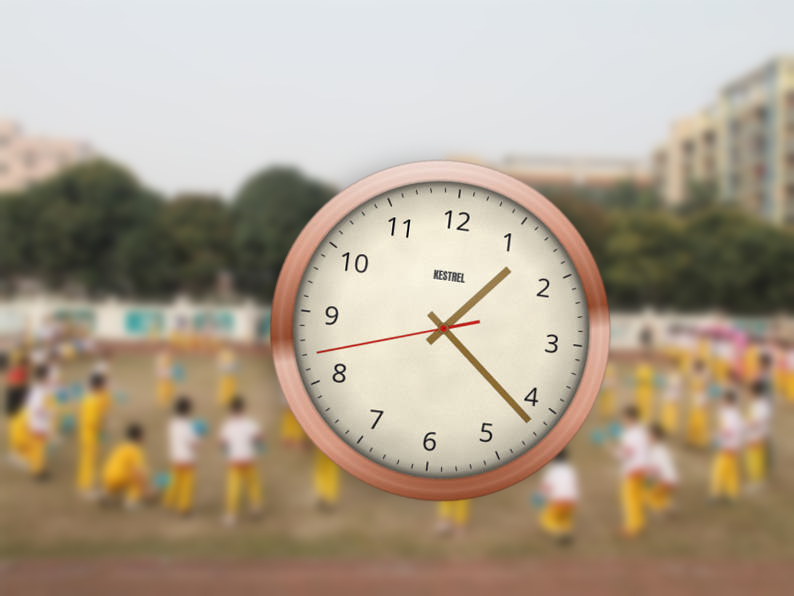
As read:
1,21,42
